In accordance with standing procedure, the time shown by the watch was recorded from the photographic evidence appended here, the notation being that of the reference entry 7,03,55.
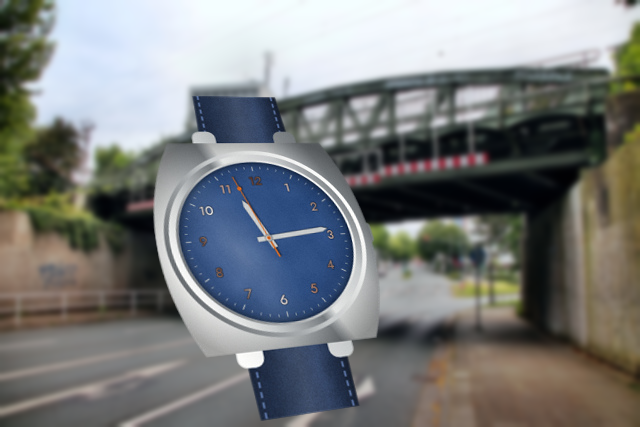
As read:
11,13,57
